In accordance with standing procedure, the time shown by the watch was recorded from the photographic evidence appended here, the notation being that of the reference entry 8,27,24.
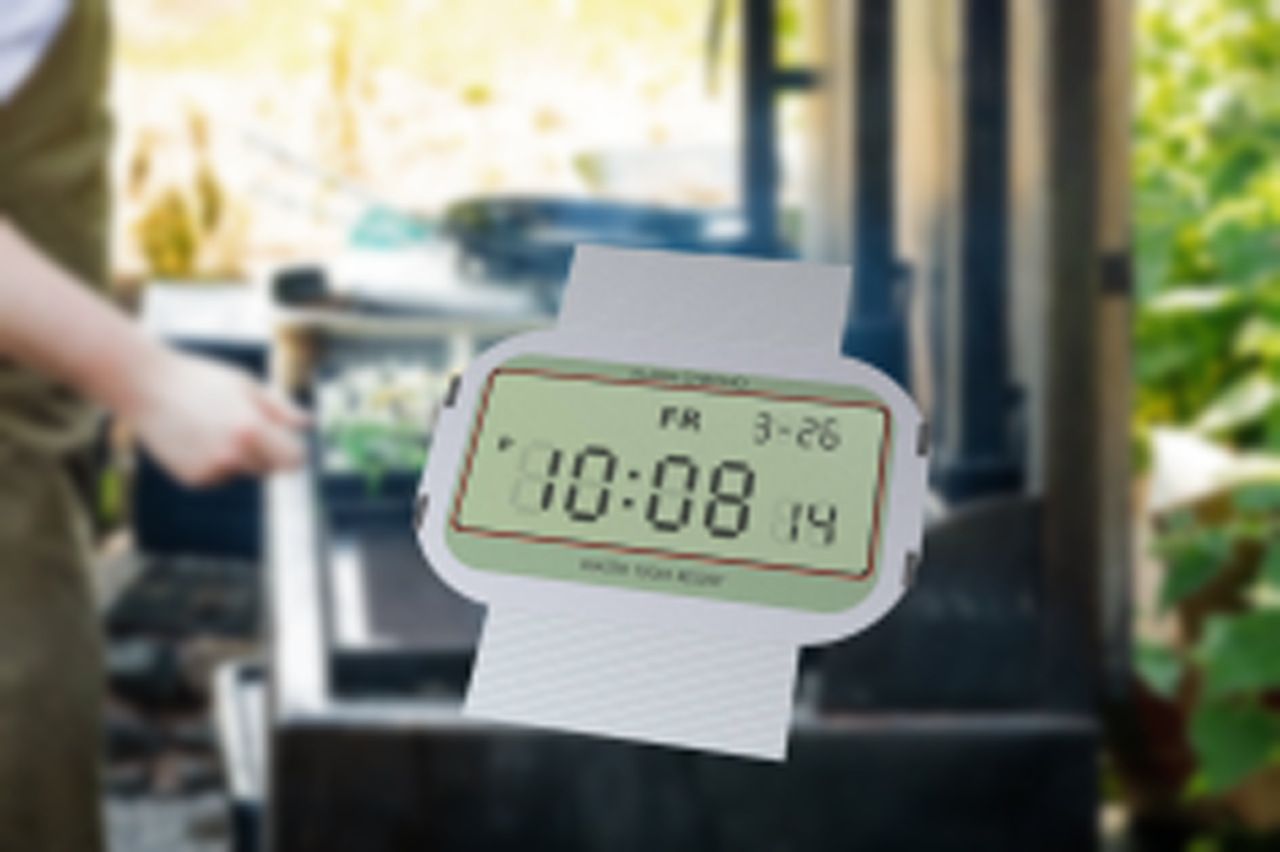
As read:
10,08,14
